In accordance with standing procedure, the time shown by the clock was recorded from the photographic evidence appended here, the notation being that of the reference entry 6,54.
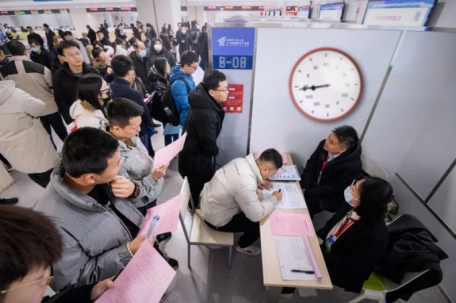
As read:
8,44
